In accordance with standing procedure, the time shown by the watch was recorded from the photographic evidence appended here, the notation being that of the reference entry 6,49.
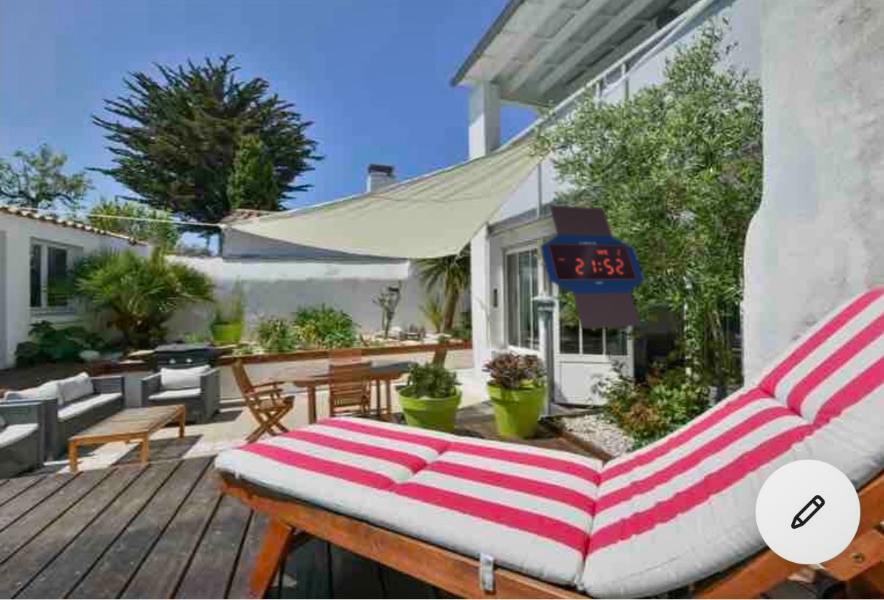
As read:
21,52
